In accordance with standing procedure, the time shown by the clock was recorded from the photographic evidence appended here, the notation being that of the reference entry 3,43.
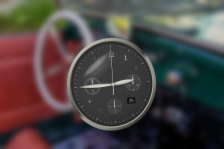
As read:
2,45
